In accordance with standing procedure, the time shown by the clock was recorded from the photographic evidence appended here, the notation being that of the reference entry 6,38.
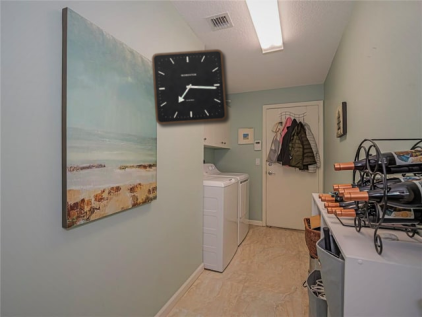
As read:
7,16
